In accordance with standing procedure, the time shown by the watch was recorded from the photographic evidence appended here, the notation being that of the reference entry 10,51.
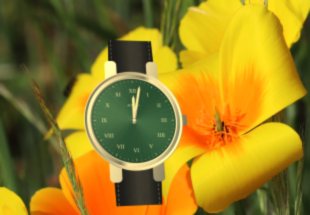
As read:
12,02
